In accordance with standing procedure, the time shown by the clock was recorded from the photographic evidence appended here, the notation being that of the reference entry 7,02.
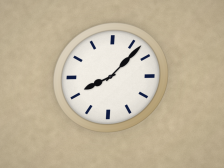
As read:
8,07
